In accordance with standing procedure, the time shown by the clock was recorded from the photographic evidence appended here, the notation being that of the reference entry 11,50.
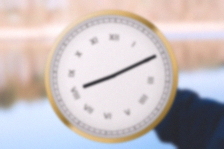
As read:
8,10
